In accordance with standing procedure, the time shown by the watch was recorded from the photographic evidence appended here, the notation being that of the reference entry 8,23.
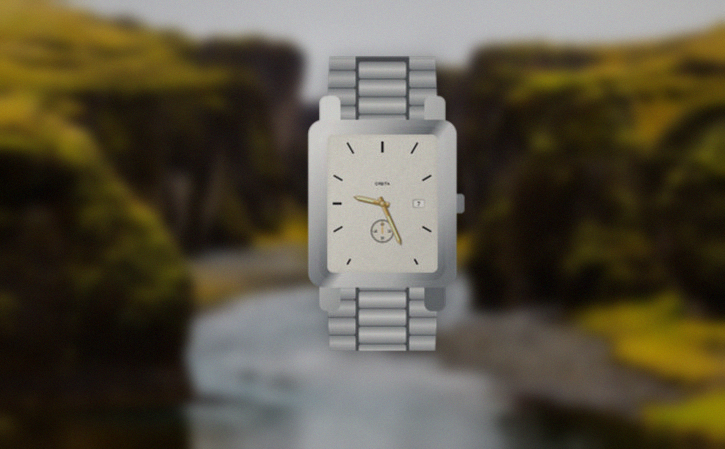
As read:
9,26
